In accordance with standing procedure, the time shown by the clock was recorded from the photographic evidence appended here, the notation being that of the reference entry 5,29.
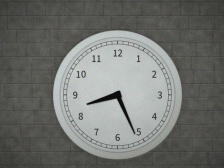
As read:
8,26
